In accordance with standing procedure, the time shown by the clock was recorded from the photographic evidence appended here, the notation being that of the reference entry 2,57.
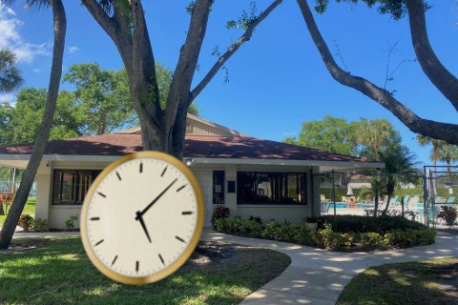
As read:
5,08
